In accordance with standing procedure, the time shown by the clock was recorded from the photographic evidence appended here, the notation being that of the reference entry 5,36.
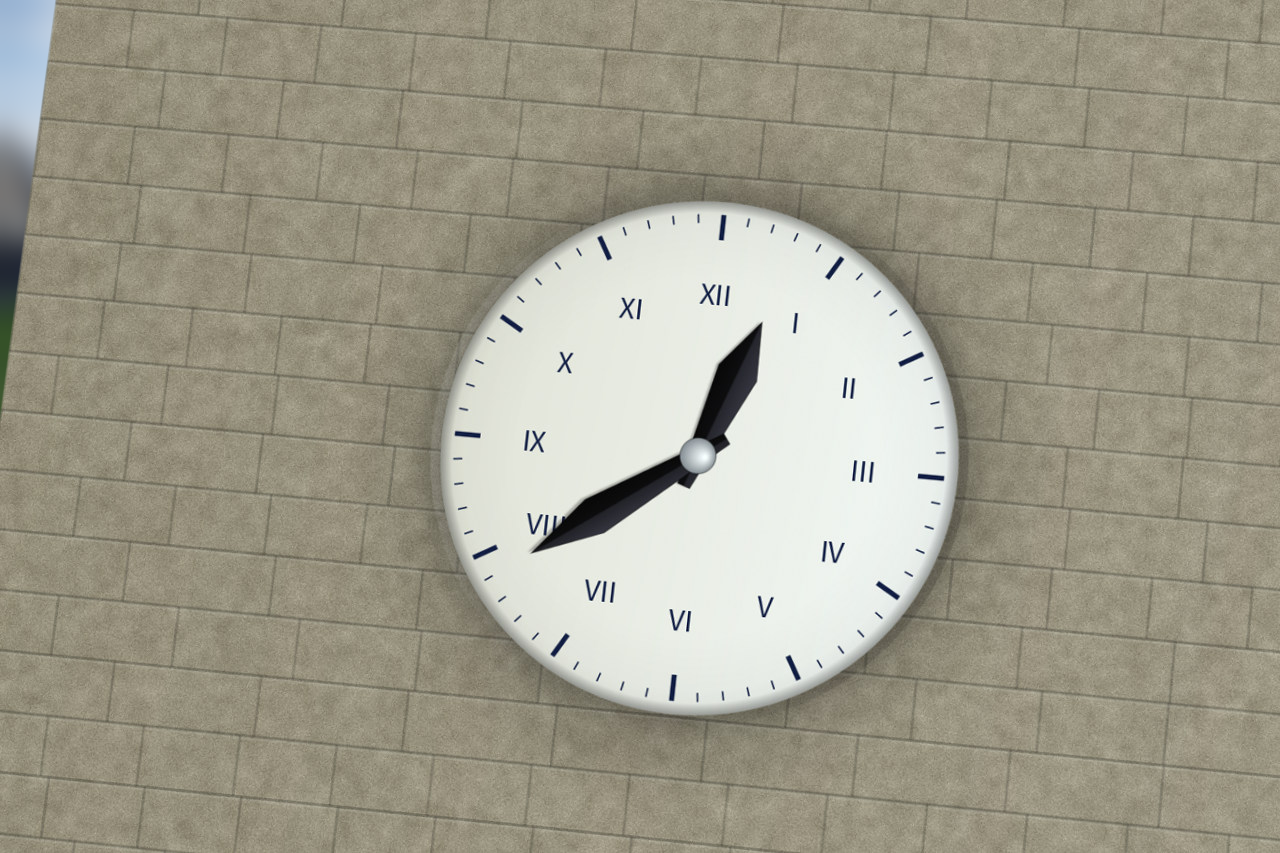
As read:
12,39
